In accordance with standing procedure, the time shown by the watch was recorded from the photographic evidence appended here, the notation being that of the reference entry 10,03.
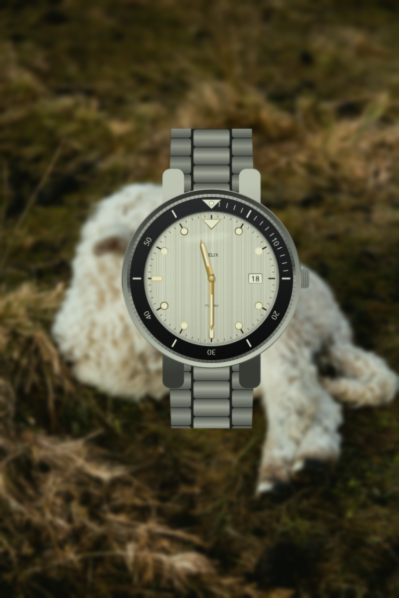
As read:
11,30
